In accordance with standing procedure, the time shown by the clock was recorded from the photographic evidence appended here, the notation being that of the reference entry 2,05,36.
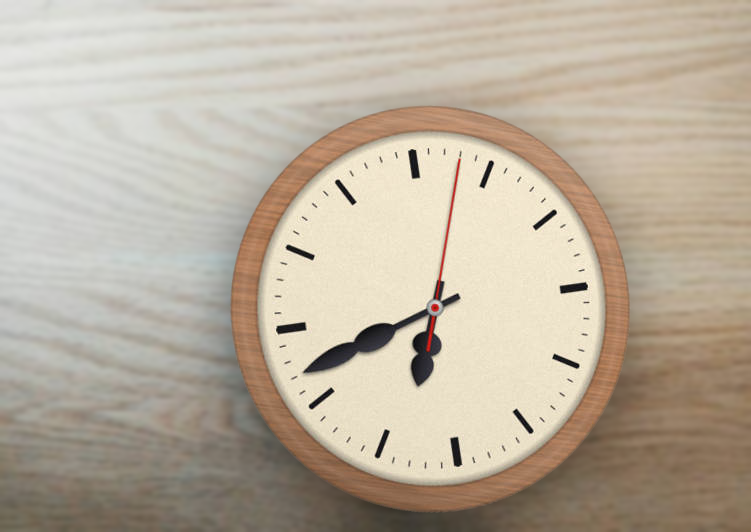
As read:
6,42,03
